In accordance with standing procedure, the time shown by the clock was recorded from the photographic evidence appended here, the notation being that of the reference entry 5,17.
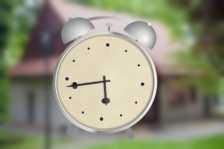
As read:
5,43
